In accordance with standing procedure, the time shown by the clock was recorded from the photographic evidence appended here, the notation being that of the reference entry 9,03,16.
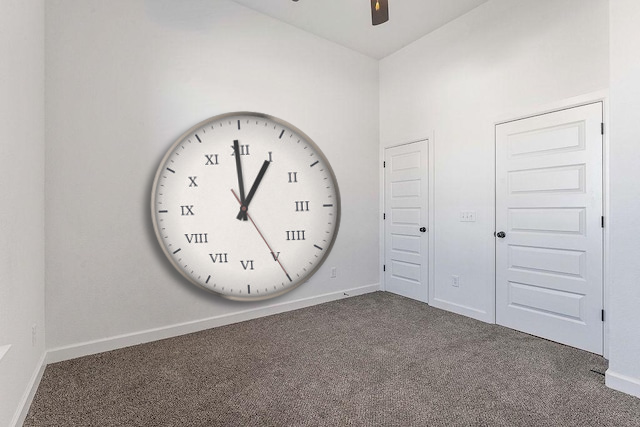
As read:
12,59,25
